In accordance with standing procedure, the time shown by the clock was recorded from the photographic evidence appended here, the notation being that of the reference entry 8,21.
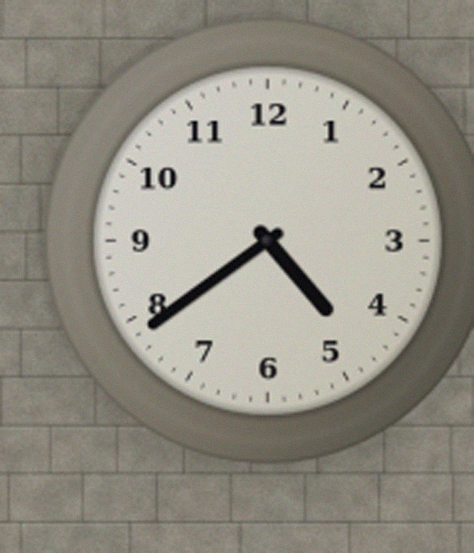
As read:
4,39
